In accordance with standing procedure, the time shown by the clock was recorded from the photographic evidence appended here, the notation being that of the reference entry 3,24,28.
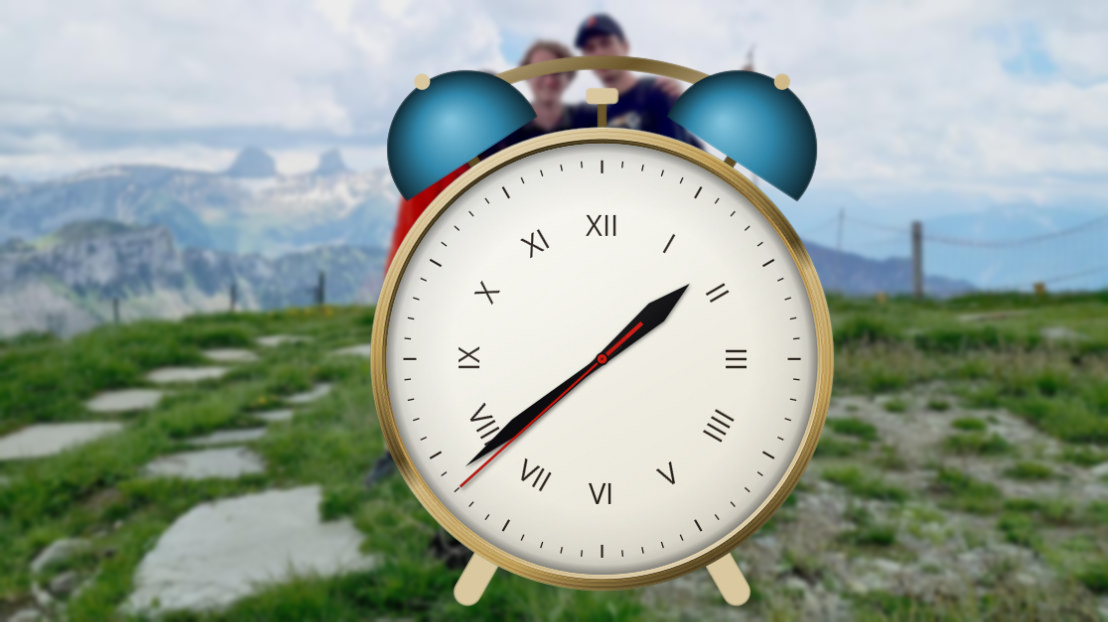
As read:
1,38,38
